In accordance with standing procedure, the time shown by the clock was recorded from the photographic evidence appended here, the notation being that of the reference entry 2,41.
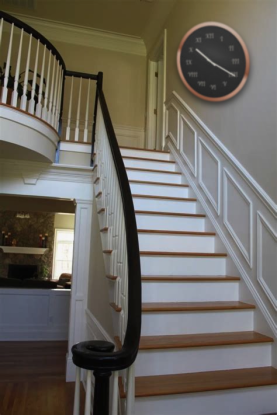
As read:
10,20
